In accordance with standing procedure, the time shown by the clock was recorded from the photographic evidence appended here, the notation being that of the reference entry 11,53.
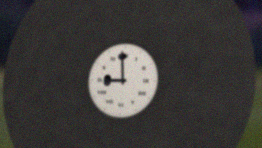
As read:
8,59
